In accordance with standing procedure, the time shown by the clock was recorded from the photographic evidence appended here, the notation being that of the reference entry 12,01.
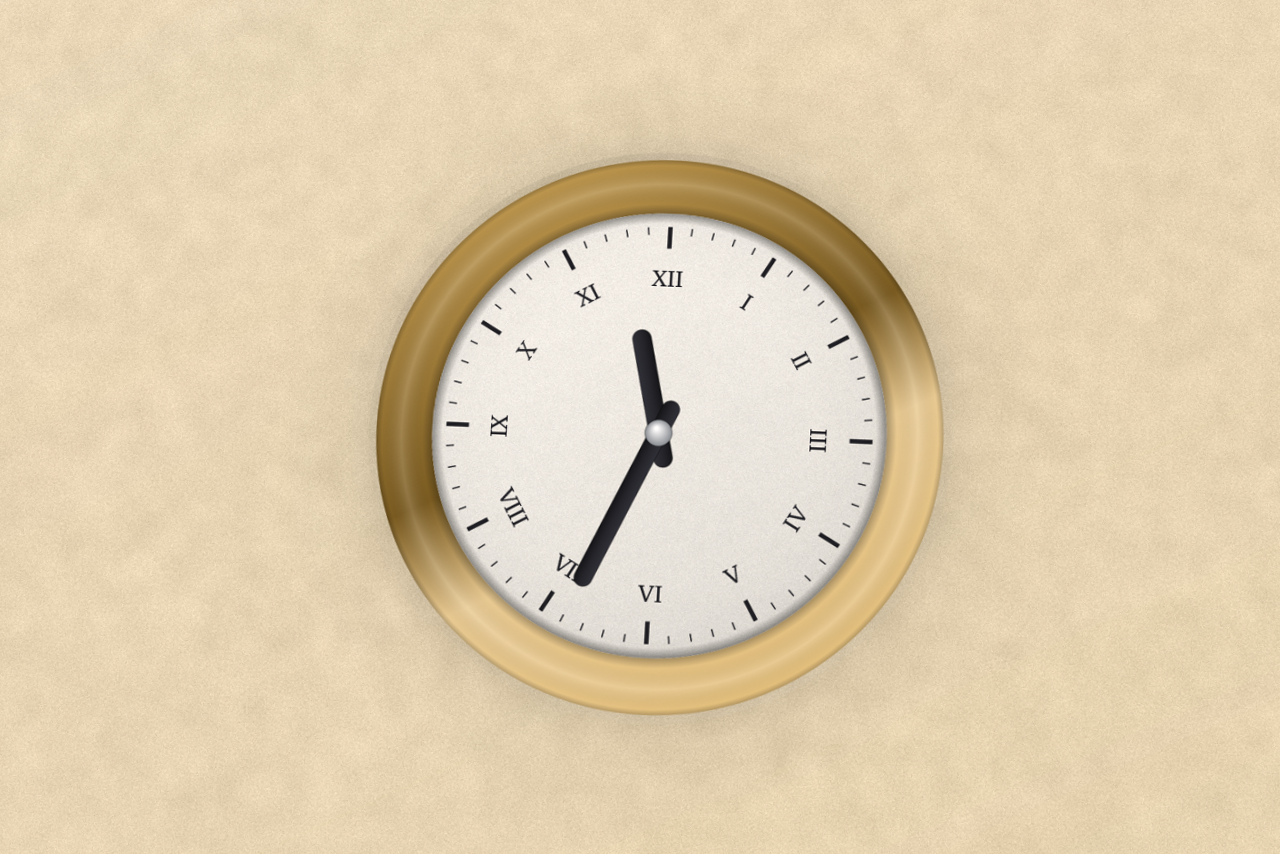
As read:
11,34
